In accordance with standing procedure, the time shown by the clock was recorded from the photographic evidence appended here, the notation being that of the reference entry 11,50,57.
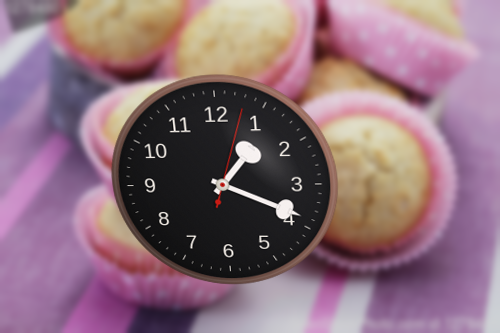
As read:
1,19,03
